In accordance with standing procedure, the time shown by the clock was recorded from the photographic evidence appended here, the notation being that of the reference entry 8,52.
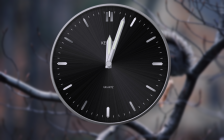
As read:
12,03
